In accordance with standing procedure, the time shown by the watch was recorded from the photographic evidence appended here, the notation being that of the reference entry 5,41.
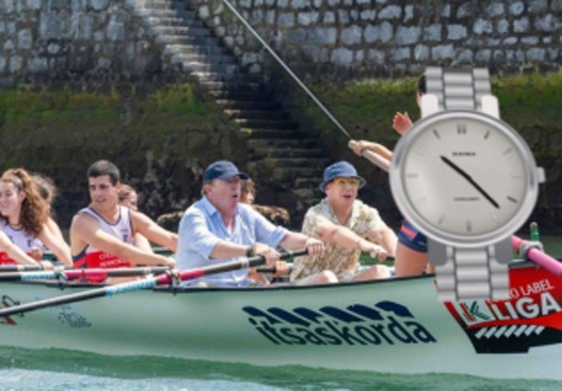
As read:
10,23
